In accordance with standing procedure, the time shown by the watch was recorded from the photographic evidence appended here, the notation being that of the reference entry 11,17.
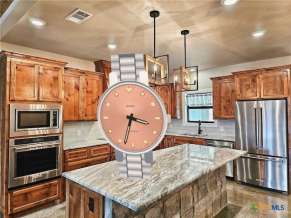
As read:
3,33
